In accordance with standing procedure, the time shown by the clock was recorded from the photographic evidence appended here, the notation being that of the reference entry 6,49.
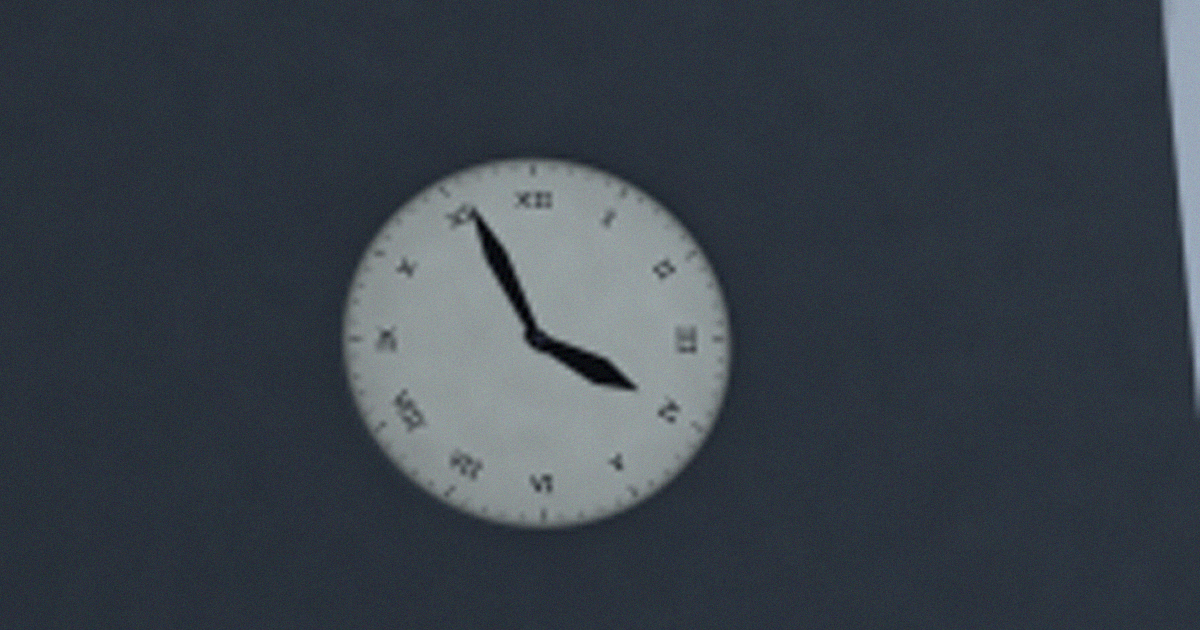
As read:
3,56
